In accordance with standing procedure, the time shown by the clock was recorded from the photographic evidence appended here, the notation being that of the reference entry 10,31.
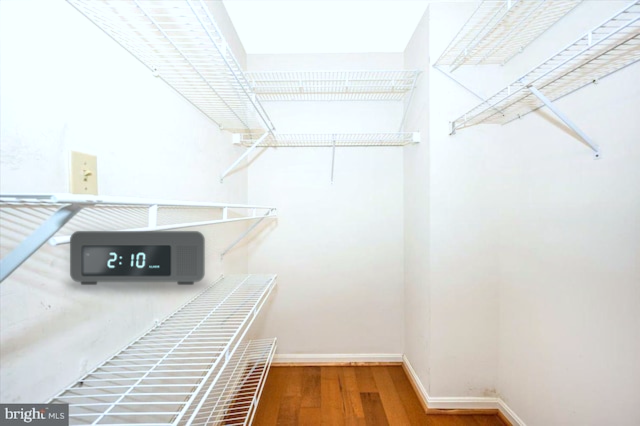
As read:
2,10
